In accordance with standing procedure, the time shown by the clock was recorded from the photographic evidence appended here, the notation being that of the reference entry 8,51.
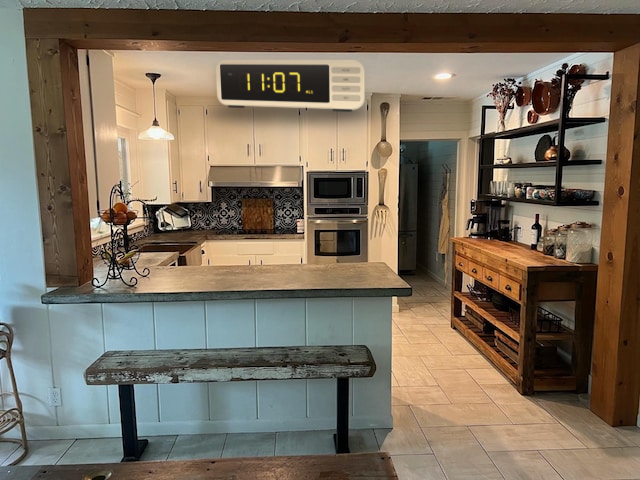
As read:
11,07
